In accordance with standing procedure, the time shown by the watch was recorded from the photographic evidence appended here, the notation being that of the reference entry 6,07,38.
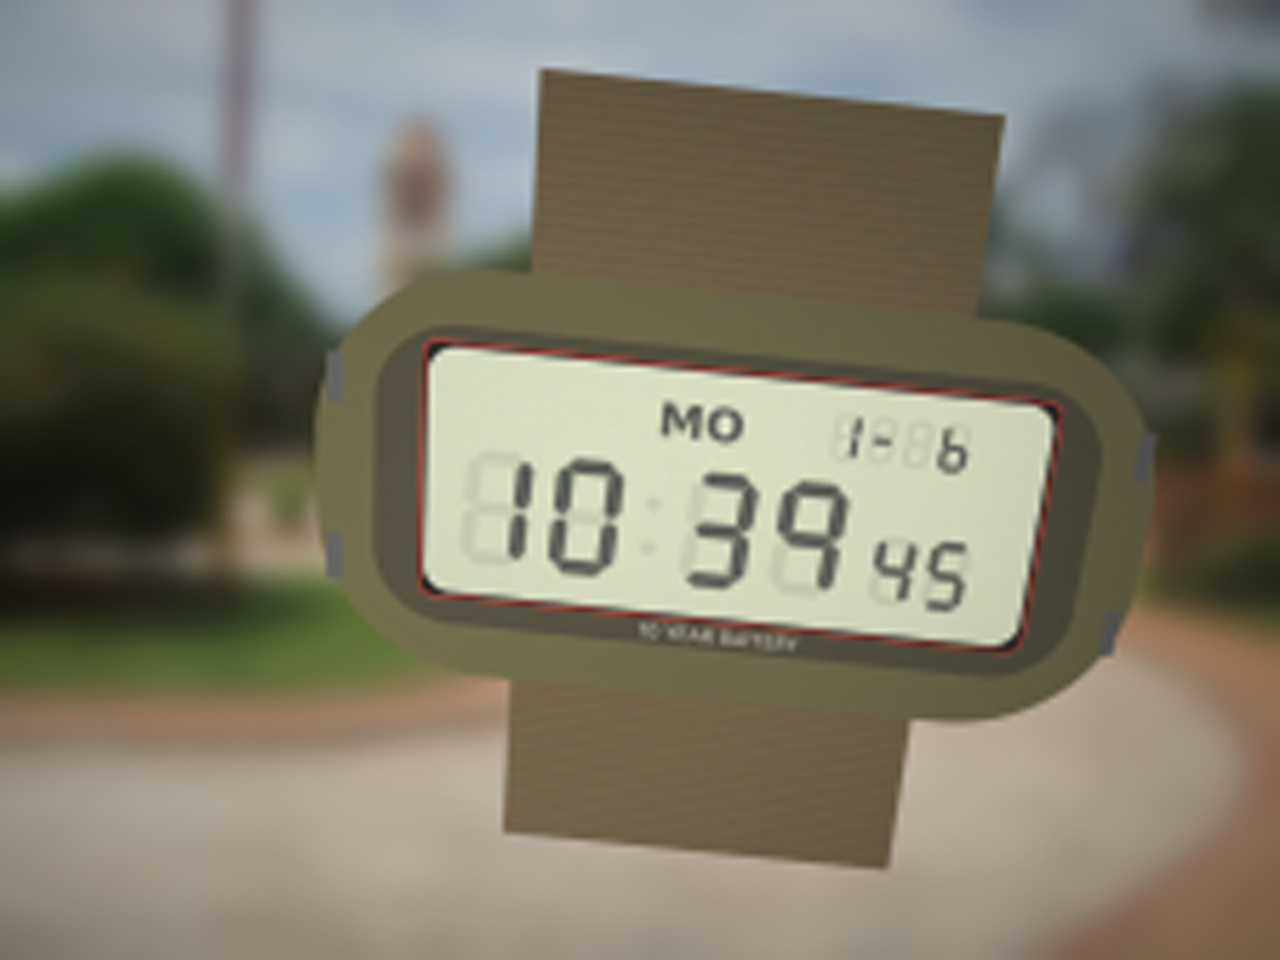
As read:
10,39,45
